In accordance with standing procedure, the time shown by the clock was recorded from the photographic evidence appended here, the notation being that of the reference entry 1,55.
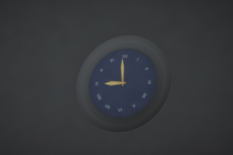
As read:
8,59
